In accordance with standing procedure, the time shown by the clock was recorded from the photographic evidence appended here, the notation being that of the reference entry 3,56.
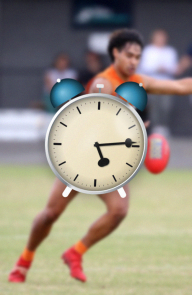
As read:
5,14
